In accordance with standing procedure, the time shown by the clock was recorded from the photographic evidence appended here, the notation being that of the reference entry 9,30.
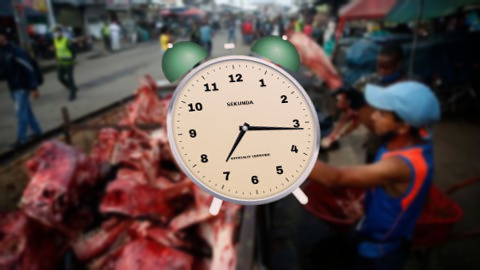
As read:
7,16
